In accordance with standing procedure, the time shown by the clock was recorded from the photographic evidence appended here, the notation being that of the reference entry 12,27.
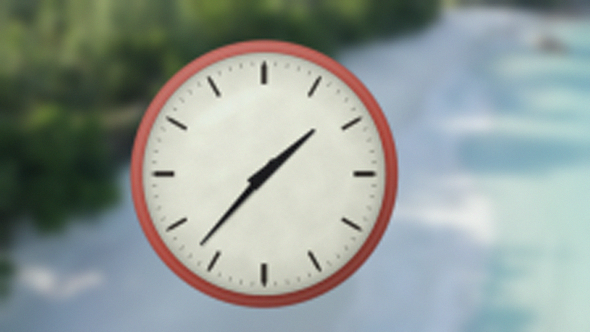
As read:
1,37
